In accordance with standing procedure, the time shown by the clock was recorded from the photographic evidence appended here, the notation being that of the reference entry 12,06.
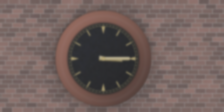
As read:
3,15
